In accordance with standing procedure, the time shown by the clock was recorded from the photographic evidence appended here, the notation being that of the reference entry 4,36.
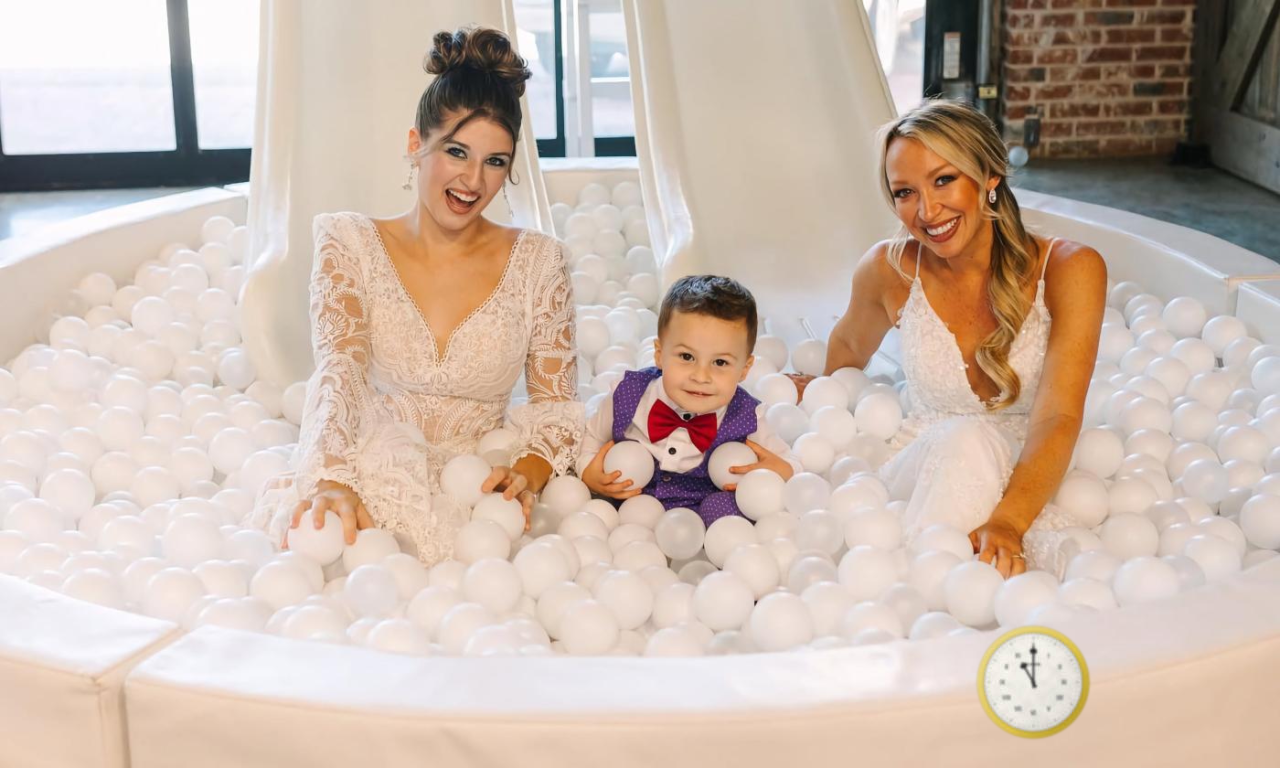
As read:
11,00
